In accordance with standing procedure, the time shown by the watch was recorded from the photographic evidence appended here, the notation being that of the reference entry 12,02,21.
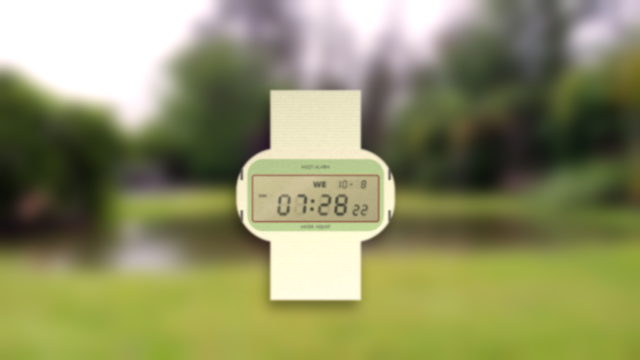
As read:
7,28,22
